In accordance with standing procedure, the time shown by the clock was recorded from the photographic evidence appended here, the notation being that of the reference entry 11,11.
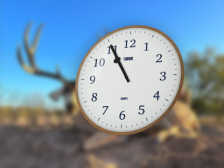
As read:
10,55
